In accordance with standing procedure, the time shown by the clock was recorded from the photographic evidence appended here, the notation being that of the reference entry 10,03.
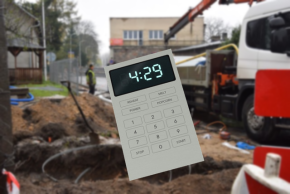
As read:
4,29
